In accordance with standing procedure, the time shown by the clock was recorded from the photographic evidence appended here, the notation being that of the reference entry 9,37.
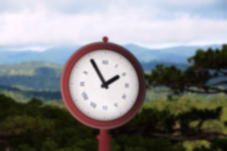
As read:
1,55
